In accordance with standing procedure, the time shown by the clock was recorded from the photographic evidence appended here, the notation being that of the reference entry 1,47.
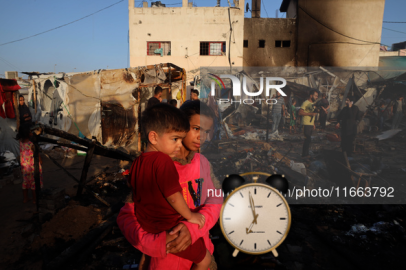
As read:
6,58
